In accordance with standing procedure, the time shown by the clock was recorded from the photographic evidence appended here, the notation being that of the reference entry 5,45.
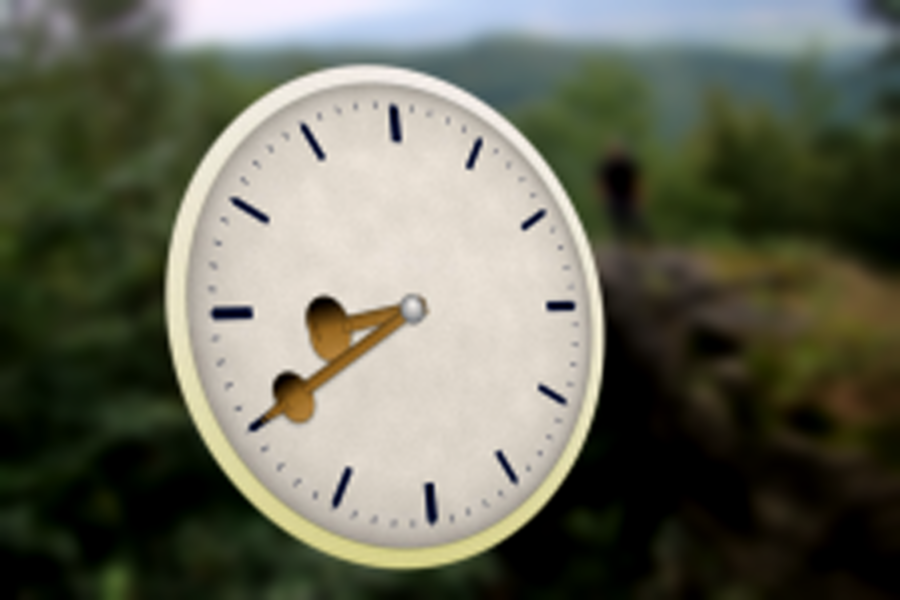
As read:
8,40
